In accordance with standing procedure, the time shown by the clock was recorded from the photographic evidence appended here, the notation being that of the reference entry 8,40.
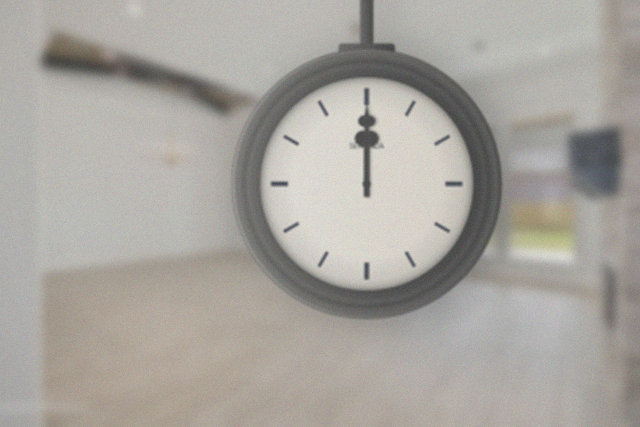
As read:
12,00
